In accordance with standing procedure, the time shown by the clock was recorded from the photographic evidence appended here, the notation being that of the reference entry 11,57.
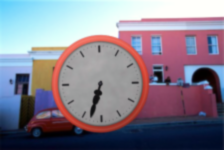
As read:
6,33
